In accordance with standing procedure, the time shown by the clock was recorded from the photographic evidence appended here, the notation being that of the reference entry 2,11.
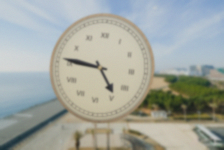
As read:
4,46
